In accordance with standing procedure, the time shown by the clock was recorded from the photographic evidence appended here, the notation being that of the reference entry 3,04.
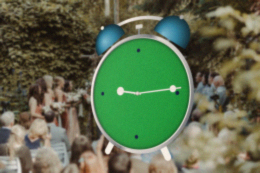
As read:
9,14
